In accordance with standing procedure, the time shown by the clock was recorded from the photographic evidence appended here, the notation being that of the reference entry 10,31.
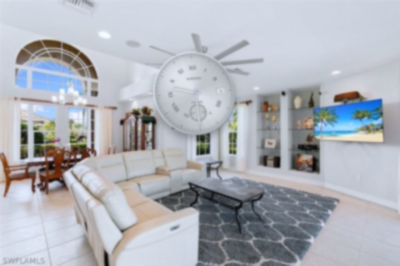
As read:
9,30
